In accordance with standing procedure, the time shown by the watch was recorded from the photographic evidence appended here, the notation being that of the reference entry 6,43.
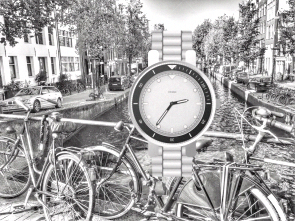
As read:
2,36
